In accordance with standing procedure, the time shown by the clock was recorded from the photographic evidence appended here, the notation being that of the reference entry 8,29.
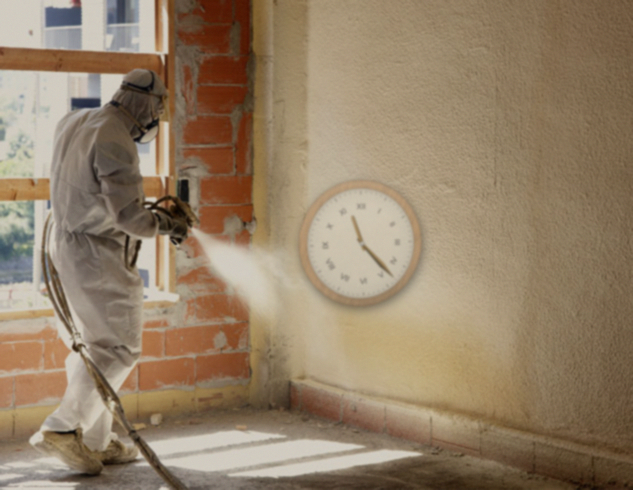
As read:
11,23
